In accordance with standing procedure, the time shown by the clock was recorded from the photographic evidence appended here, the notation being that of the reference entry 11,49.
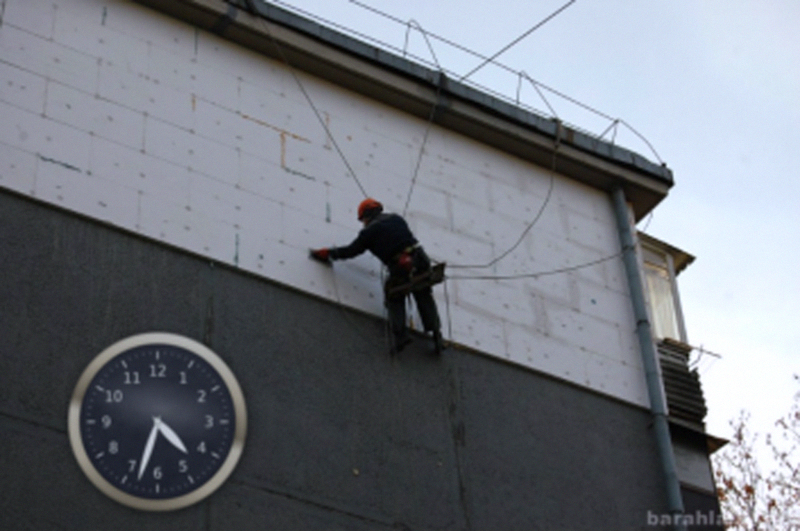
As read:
4,33
